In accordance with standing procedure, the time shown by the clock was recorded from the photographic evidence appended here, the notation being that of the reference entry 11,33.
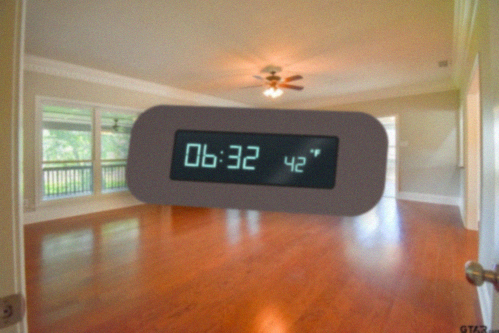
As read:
6,32
